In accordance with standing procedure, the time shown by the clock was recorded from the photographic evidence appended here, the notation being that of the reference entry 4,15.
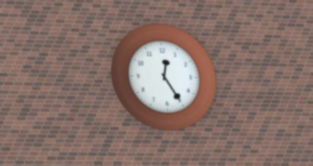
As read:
12,25
